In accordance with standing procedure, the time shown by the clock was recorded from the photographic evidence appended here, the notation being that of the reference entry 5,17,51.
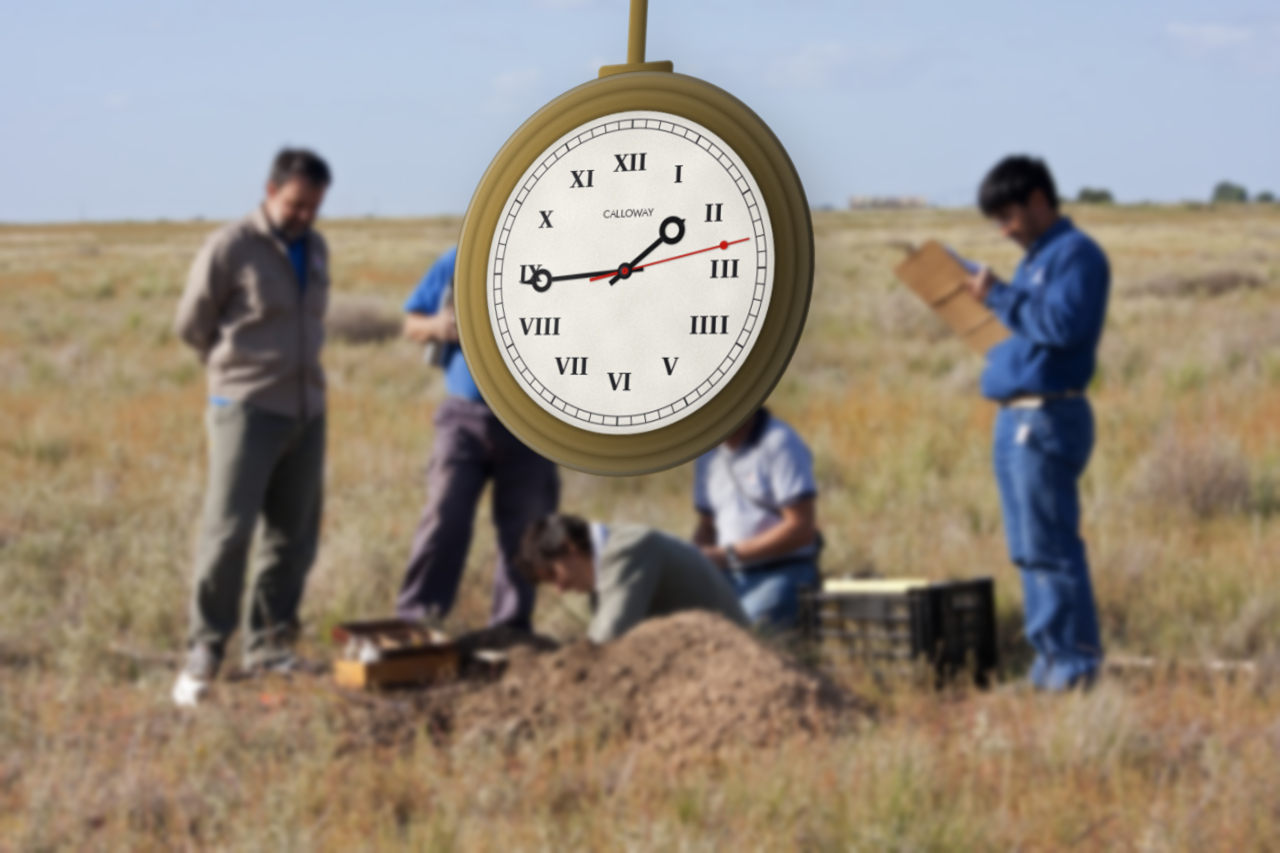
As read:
1,44,13
